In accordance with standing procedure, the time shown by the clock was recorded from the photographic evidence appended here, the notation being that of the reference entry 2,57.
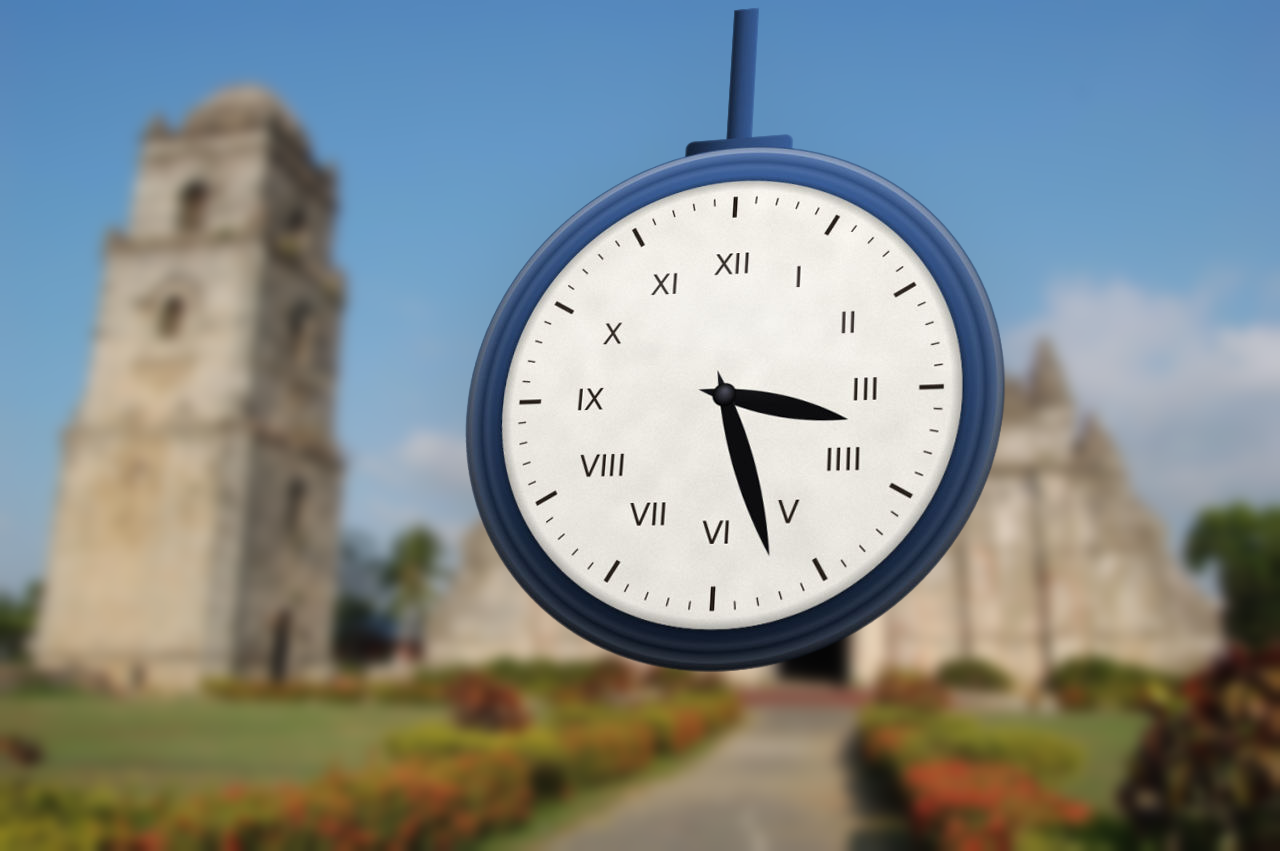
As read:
3,27
